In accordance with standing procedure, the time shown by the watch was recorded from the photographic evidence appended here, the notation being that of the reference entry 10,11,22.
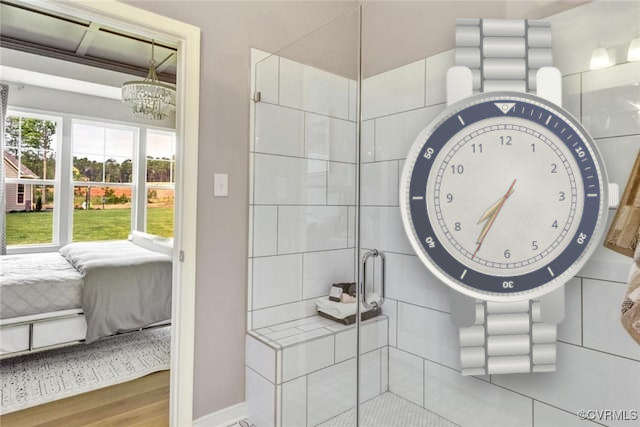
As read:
7,35,35
